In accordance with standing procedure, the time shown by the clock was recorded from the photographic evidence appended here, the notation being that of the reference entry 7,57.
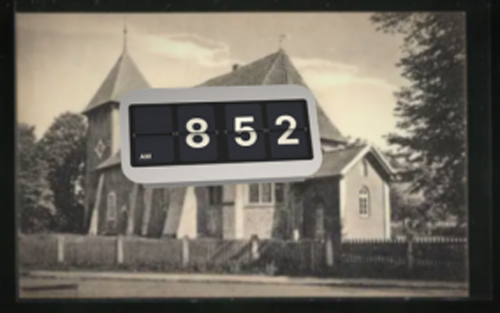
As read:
8,52
